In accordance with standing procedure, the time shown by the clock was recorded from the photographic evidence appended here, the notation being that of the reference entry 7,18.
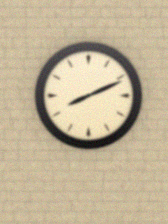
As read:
8,11
